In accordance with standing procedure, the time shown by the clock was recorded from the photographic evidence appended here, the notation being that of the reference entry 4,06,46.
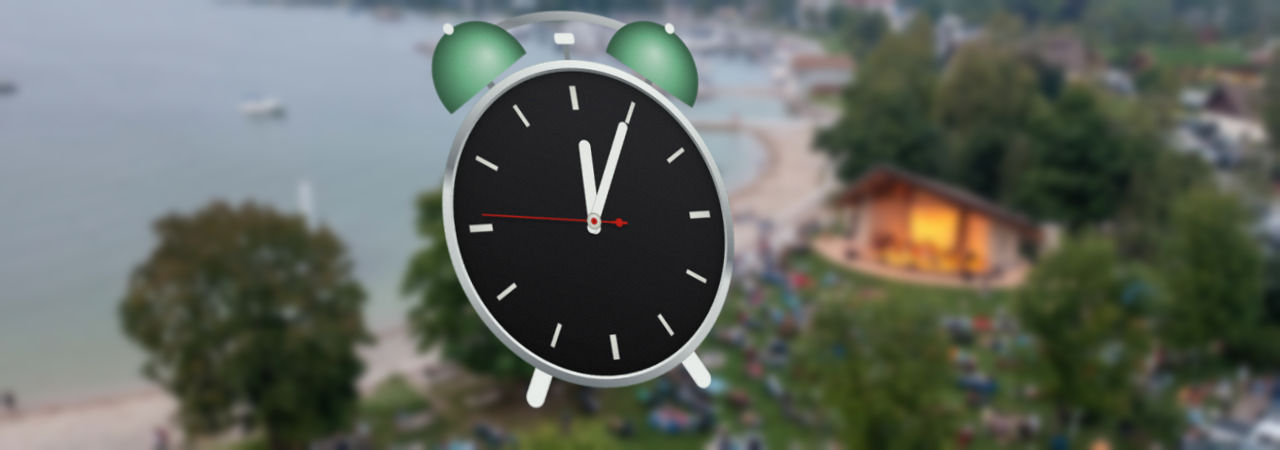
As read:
12,04,46
